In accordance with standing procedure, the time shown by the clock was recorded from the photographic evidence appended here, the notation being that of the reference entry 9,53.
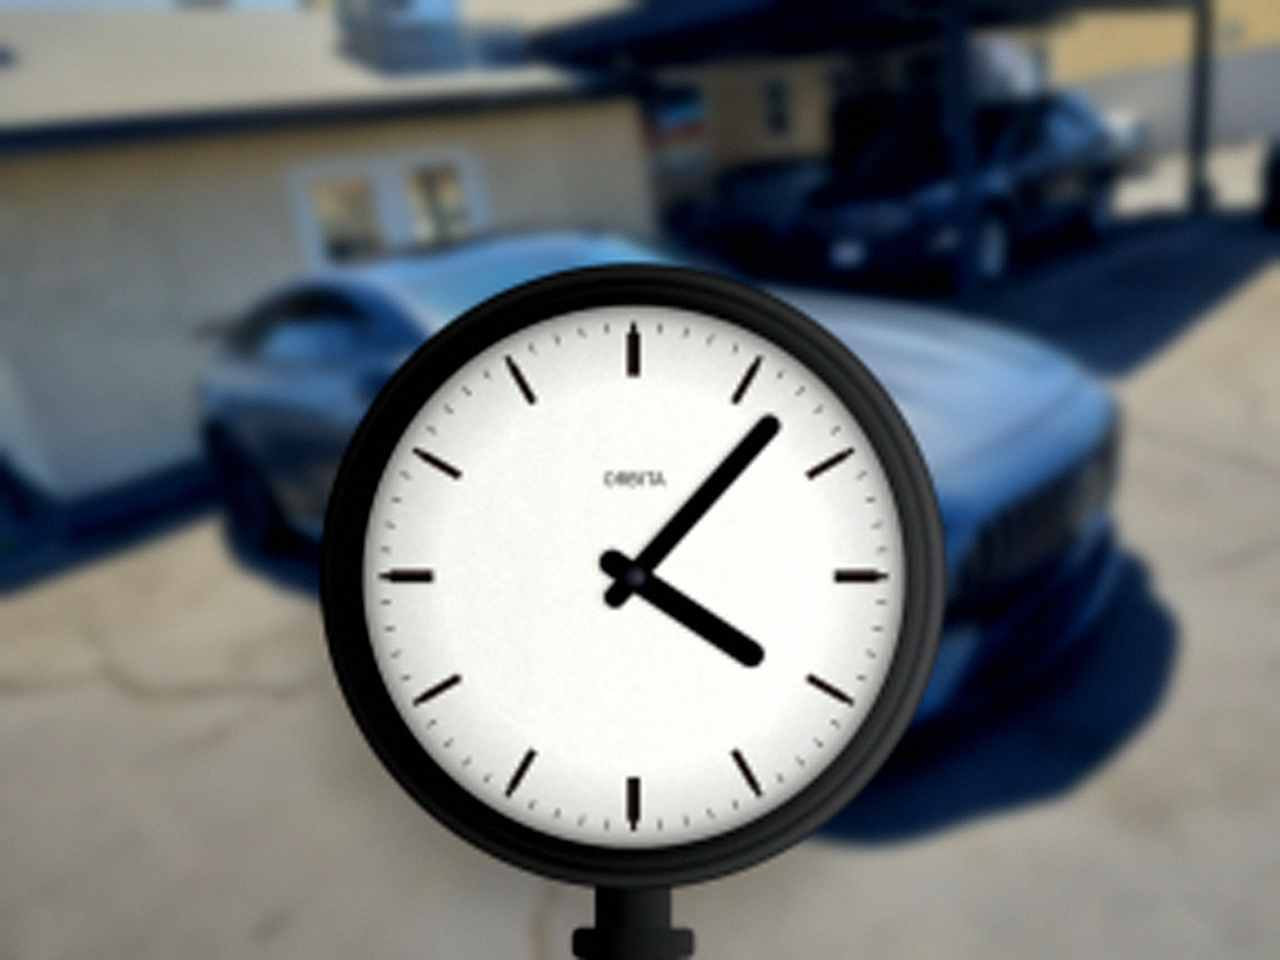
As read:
4,07
